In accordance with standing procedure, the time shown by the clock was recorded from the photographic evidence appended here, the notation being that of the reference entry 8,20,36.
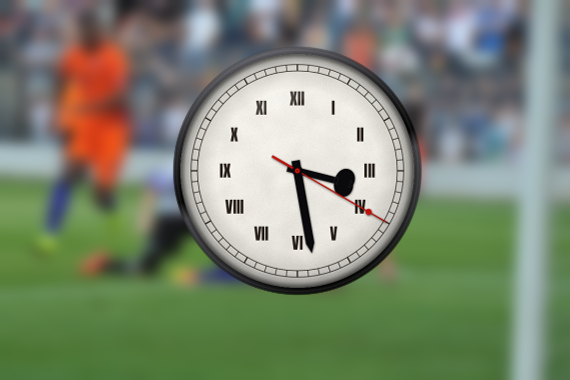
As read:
3,28,20
